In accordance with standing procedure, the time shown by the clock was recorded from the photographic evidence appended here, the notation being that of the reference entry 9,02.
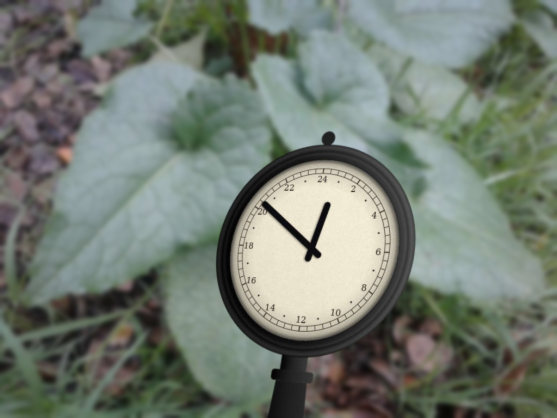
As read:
0,51
